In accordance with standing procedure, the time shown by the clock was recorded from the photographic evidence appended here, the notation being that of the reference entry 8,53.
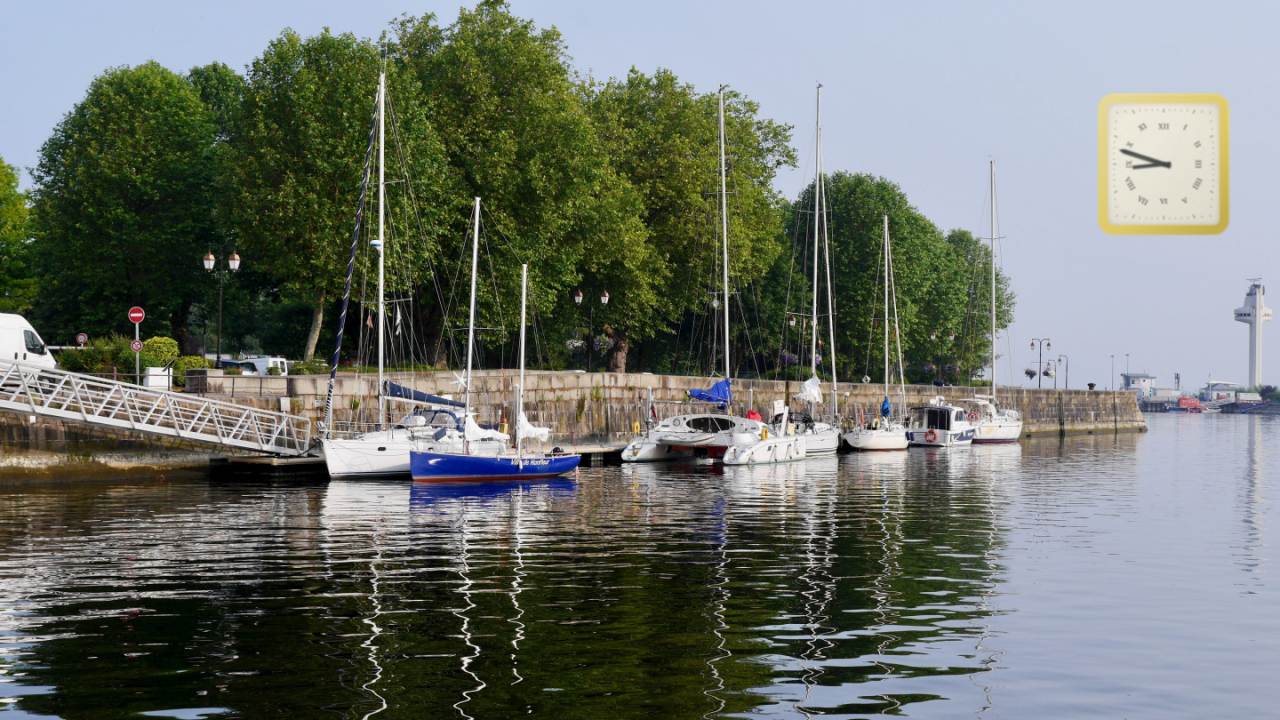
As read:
8,48
